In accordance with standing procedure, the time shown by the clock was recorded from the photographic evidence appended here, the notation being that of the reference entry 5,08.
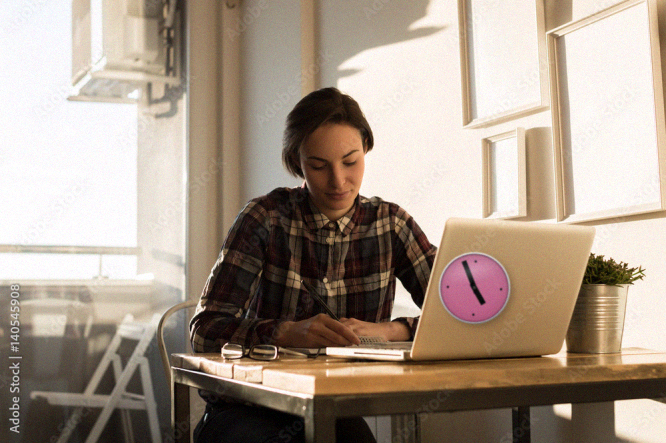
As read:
4,56
